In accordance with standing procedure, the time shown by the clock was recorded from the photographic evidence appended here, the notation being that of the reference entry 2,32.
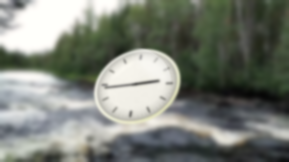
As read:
2,44
